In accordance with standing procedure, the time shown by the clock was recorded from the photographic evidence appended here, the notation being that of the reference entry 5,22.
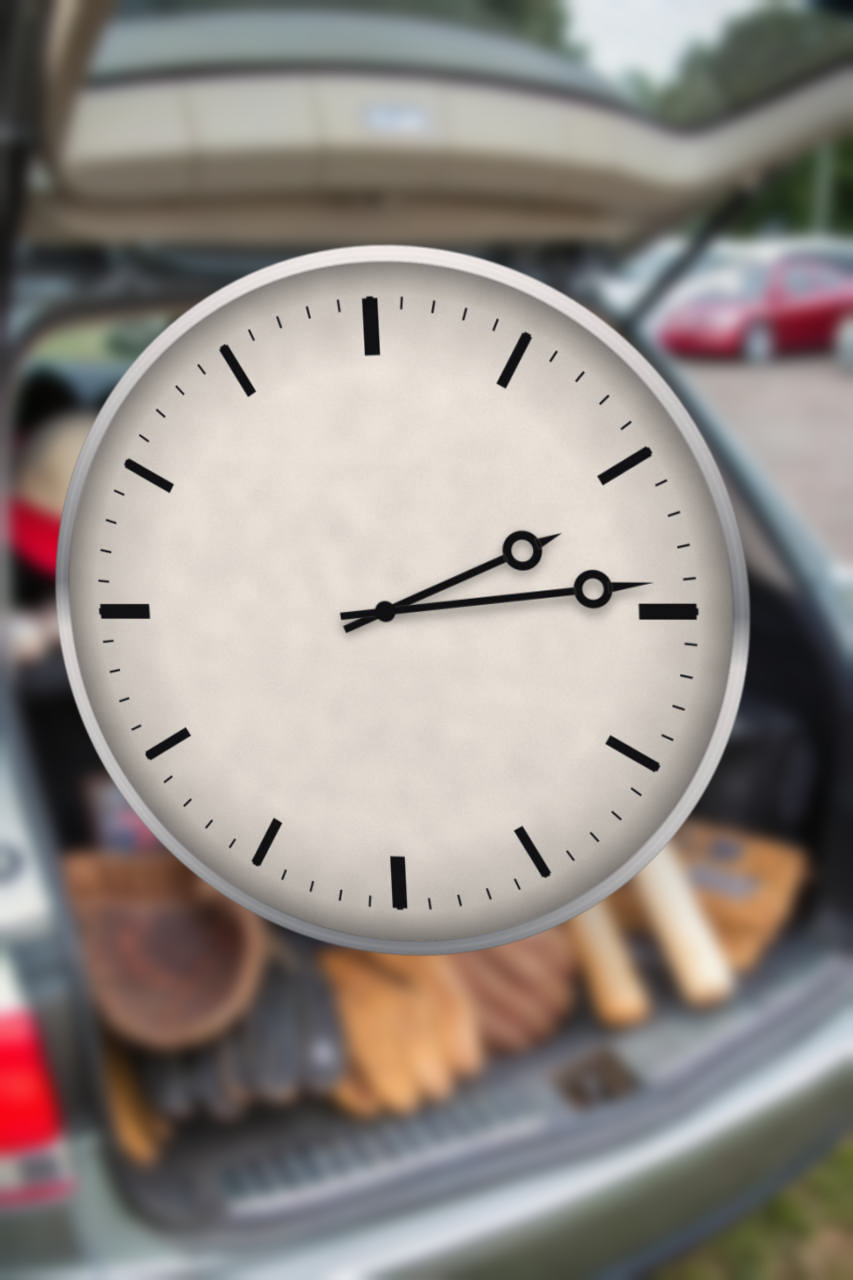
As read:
2,14
